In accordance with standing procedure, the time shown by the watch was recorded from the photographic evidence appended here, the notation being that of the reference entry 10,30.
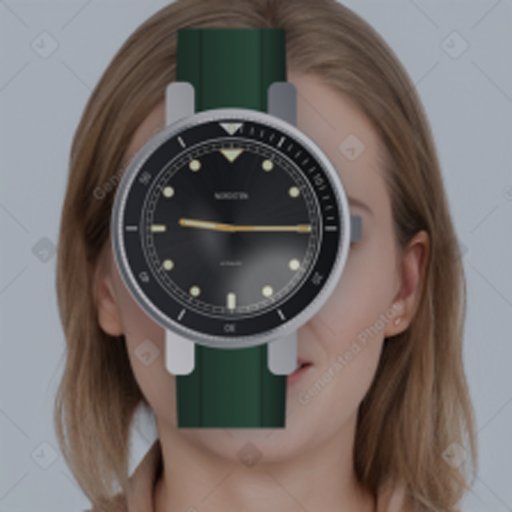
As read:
9,15
